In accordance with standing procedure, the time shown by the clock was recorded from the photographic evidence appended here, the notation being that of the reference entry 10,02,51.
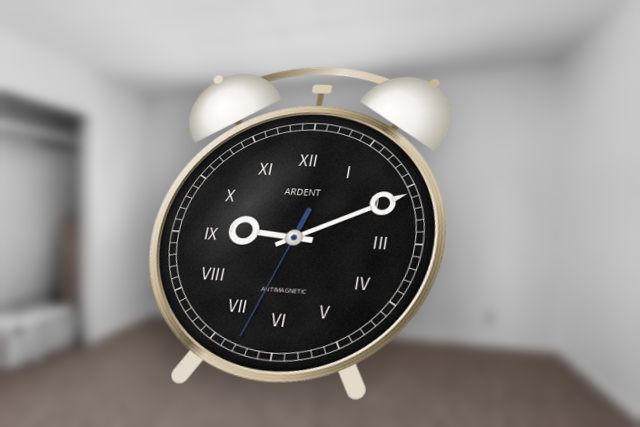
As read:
9,10,33
